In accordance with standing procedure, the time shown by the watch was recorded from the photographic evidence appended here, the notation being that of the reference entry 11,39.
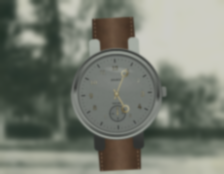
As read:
5,04
